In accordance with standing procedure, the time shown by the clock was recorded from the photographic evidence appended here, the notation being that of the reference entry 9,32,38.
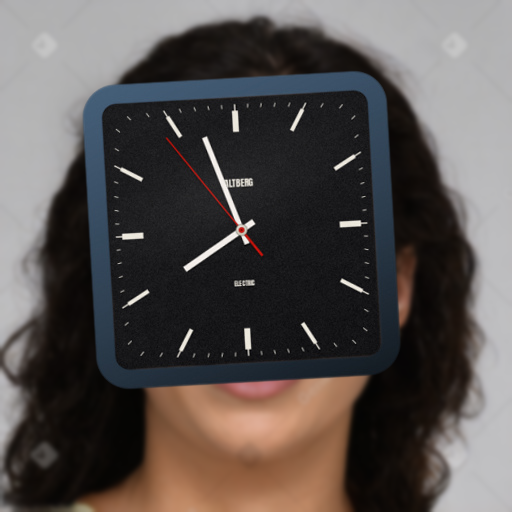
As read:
7,56,54
